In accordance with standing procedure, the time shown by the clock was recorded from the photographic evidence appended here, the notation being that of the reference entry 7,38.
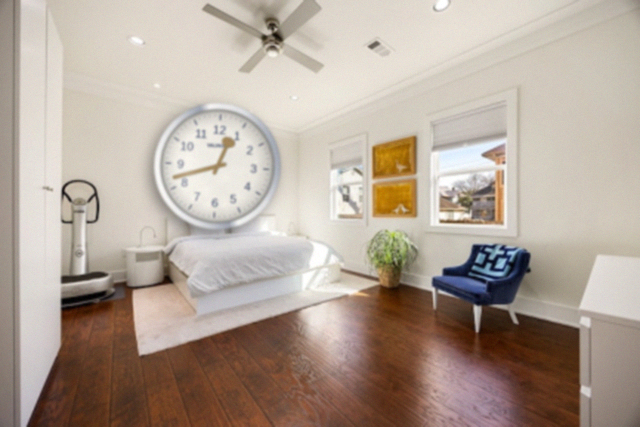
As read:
12,42
